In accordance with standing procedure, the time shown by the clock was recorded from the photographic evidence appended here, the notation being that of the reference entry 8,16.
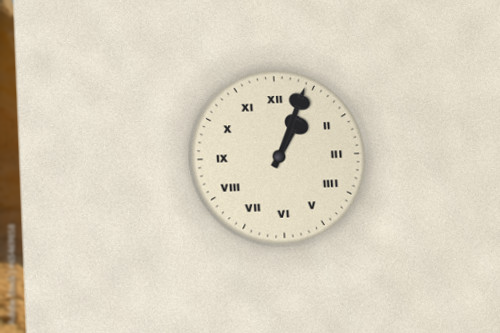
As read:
1,04
